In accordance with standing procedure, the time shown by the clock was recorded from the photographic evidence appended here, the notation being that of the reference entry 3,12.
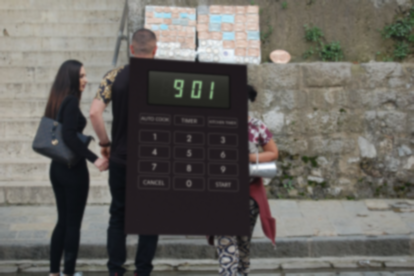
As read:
9,01
